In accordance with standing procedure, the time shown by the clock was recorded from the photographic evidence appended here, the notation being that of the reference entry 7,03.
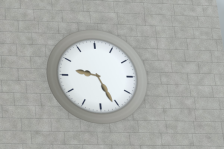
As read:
9,26
